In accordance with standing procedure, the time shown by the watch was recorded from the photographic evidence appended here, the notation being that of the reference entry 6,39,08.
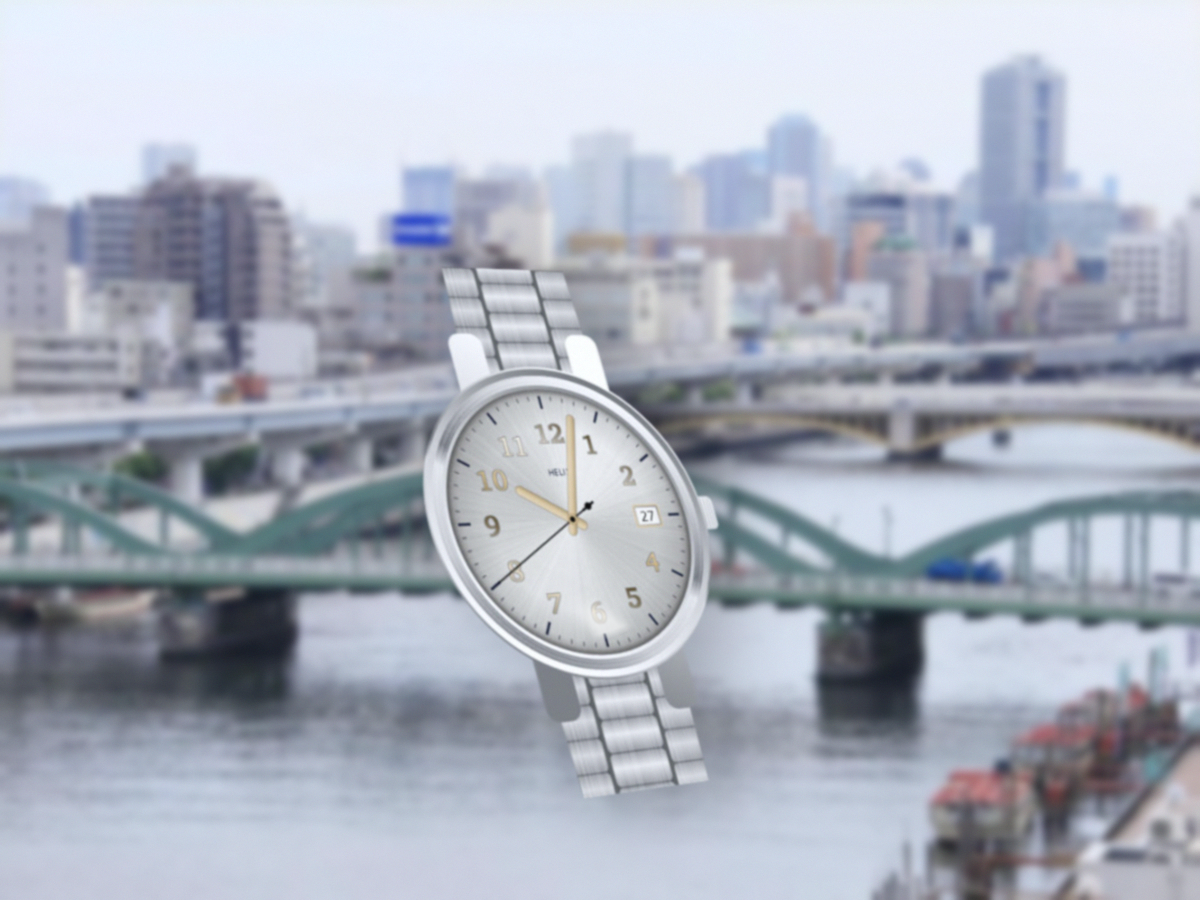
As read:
10,02,40
